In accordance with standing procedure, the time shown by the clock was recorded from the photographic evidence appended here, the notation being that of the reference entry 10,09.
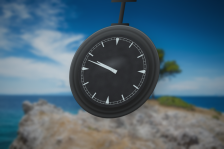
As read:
9,48
